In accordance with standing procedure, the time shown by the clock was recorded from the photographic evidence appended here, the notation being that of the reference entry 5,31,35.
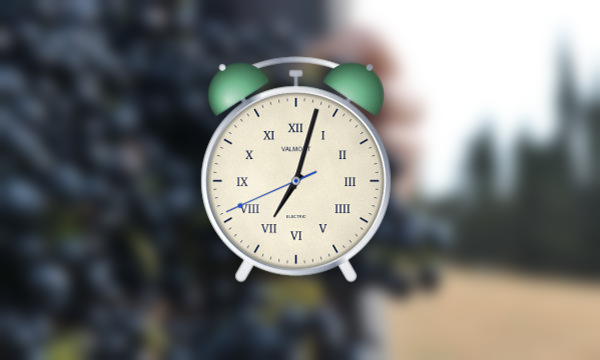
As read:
7,02,41
